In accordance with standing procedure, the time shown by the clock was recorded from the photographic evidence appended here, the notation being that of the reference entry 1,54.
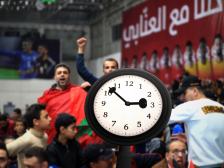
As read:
2,52
